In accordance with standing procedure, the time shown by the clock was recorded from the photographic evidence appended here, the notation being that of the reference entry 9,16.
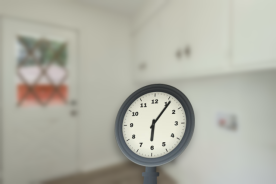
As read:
6,06
